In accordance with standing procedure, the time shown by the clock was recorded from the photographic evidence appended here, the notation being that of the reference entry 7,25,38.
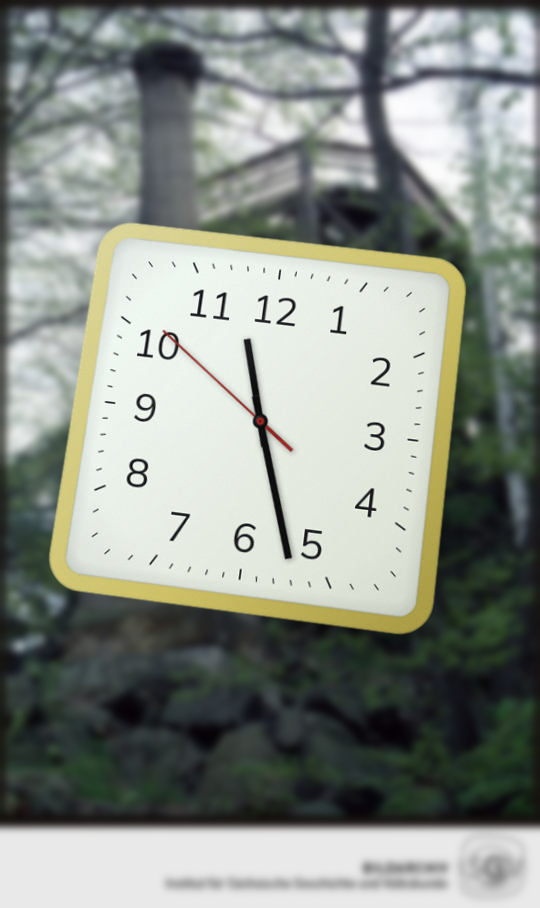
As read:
11,26,51
